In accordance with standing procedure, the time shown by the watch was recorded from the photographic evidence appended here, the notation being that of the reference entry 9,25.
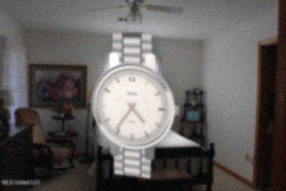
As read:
4,36
